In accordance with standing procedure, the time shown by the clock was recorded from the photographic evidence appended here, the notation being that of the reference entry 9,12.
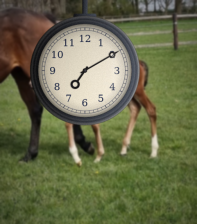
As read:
7,10
